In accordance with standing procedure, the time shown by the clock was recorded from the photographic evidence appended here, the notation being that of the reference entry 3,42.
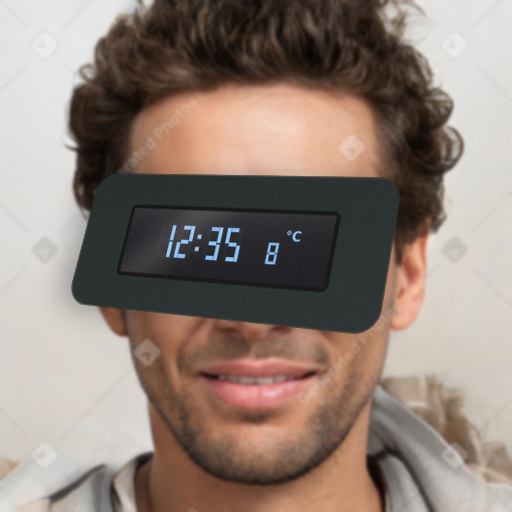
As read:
12,35
